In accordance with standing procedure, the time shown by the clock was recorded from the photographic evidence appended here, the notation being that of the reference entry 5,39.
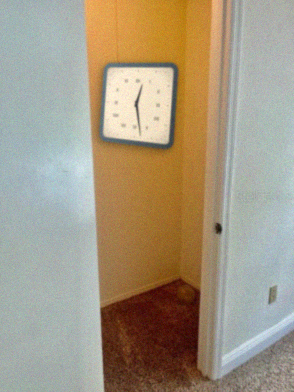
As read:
12,28
